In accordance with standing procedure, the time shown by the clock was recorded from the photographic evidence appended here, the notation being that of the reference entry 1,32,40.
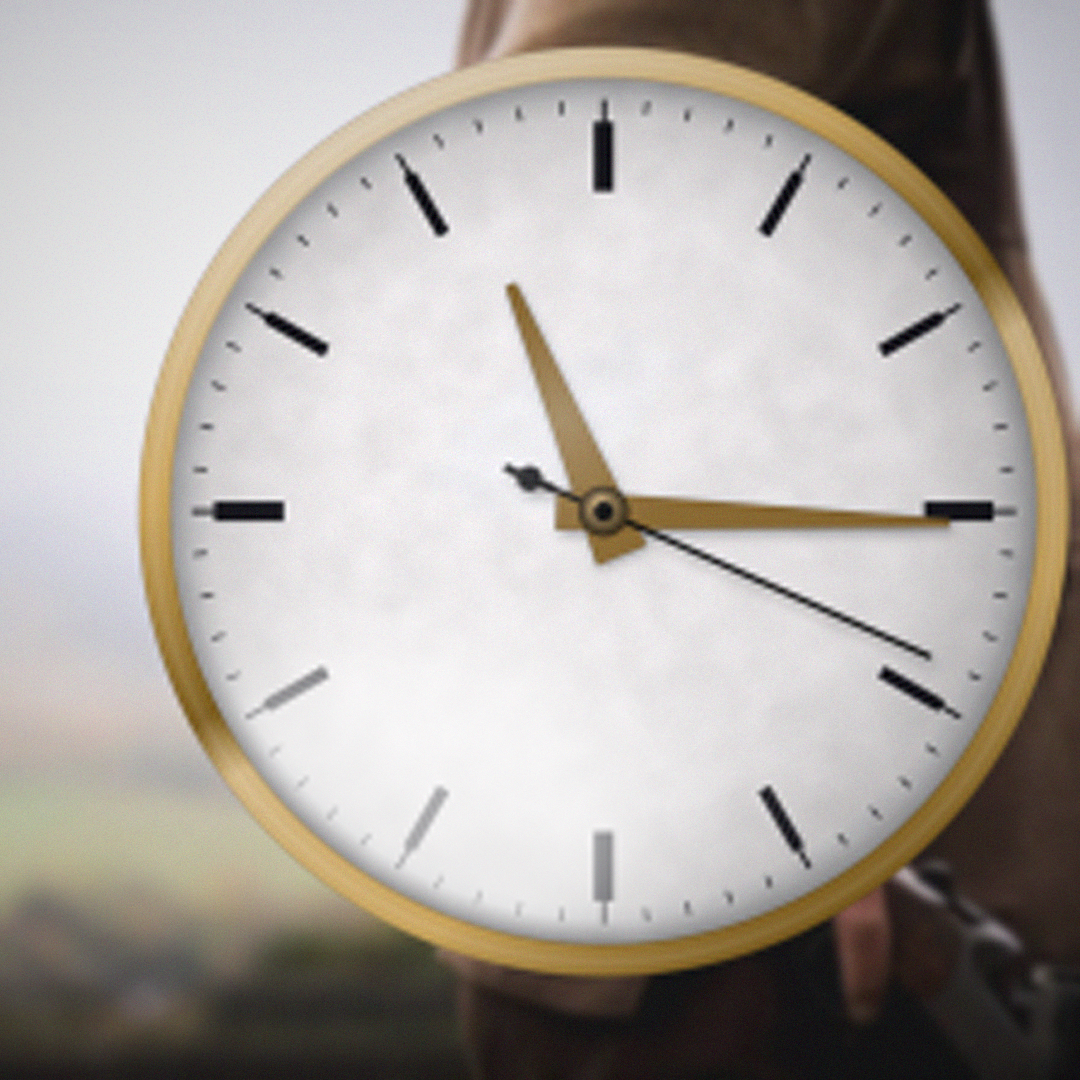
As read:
11,15,19
